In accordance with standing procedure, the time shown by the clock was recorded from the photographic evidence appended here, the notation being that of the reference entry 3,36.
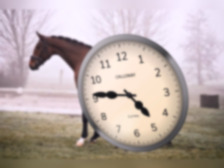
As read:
4,46
